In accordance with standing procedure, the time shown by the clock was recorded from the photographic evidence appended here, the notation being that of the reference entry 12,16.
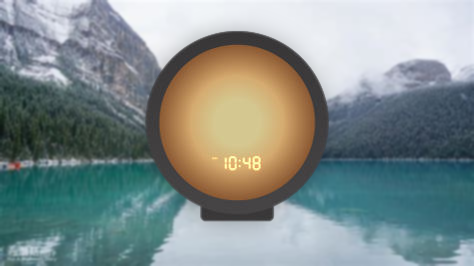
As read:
10,48
